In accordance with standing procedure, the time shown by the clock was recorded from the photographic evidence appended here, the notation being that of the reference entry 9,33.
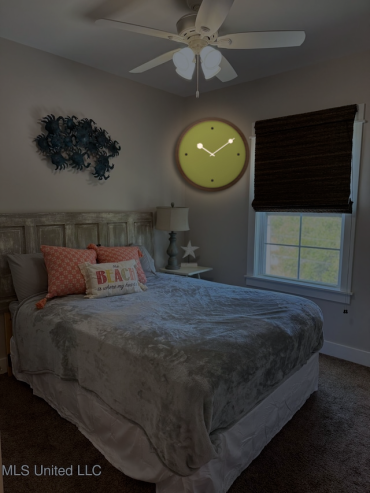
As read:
10,09
